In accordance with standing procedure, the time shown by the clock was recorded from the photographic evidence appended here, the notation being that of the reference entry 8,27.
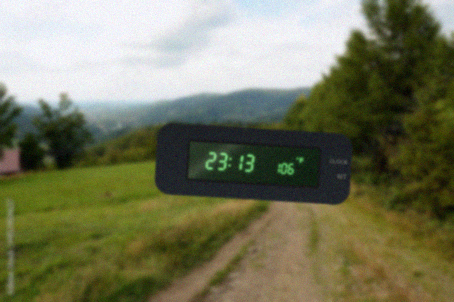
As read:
23,13
